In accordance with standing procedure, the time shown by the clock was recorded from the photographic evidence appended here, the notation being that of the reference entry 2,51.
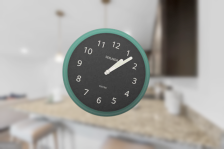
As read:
1,07
